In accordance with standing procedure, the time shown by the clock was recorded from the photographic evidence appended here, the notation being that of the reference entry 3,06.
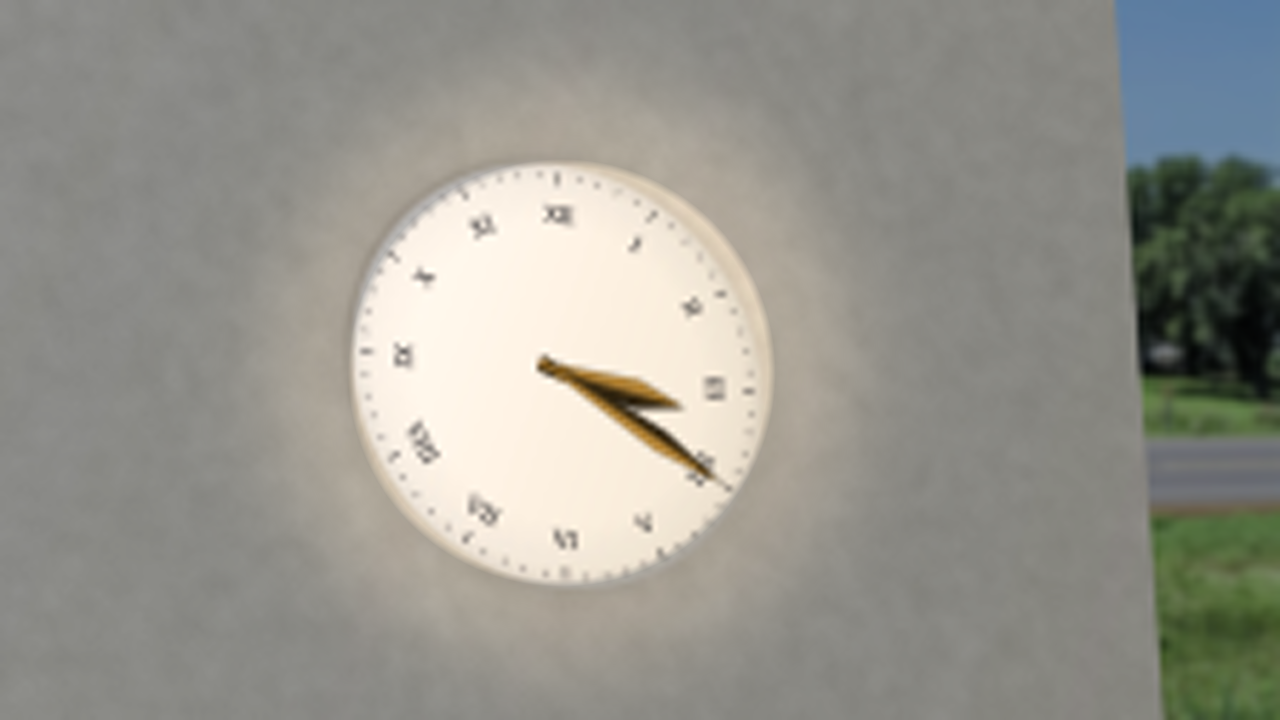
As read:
3,20
